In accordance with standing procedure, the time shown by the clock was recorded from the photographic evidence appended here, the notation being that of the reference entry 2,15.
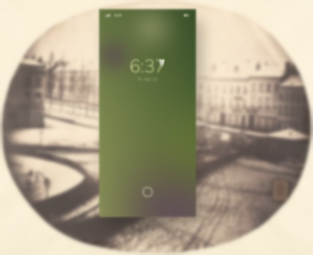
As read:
6,37
